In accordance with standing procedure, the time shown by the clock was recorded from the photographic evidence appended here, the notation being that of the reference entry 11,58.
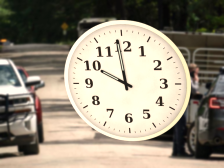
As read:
9,59
